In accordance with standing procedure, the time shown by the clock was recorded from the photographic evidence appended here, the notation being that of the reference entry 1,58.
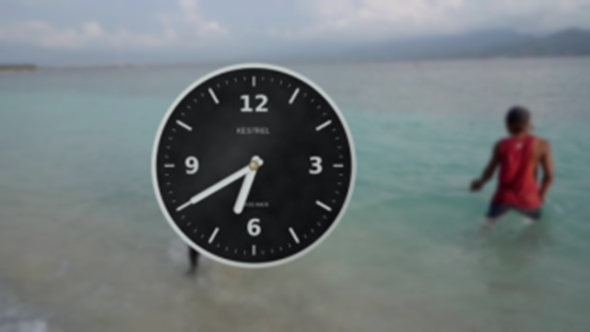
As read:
6,40
